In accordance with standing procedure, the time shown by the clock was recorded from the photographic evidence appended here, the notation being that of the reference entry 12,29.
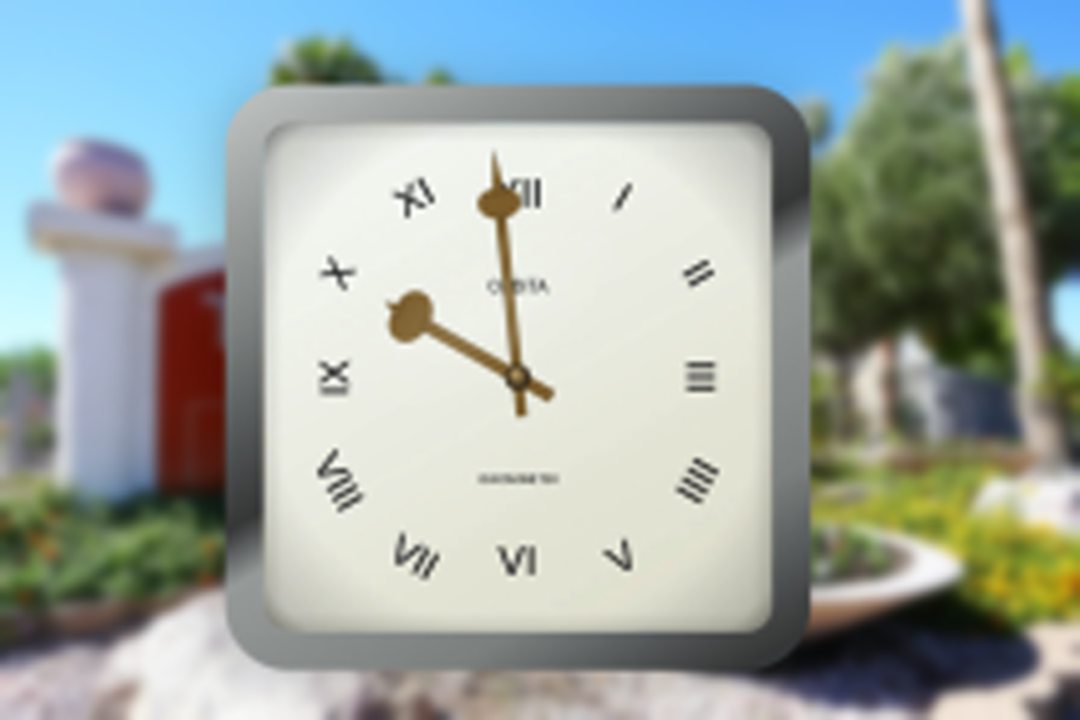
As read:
9,59
